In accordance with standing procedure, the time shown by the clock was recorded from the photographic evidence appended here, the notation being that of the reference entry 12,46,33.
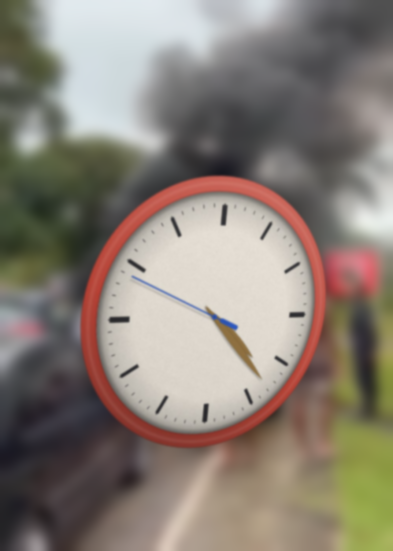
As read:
4,22,49
